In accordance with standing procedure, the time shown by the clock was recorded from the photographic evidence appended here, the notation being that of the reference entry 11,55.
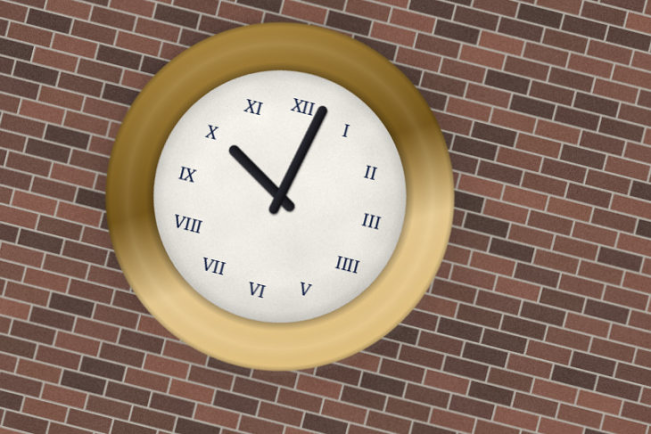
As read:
10,02
